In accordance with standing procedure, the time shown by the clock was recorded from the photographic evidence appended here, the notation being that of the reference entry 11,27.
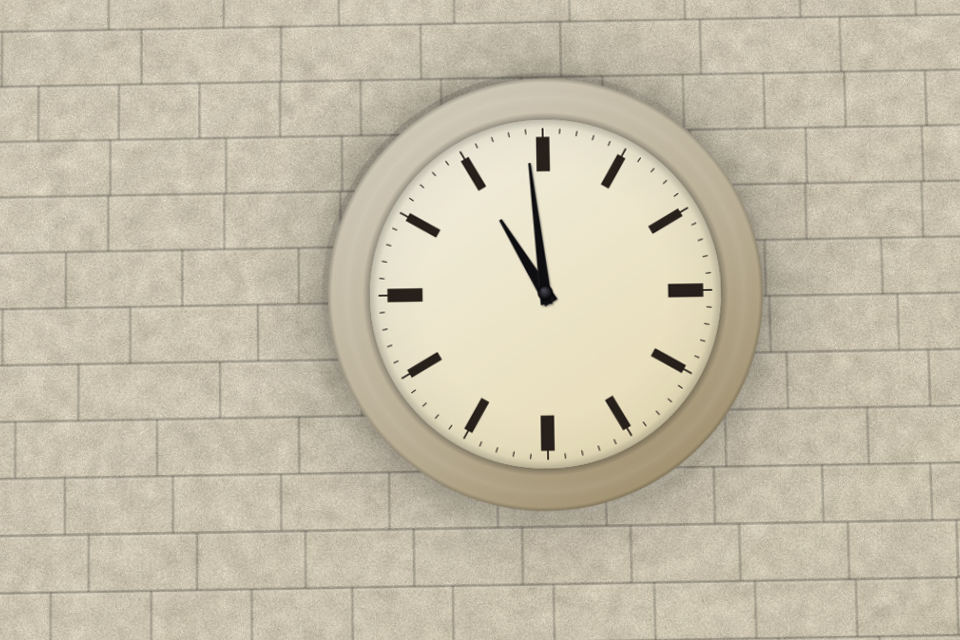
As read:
10,59
